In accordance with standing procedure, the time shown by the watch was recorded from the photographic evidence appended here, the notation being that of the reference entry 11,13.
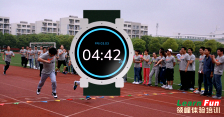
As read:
4,42
